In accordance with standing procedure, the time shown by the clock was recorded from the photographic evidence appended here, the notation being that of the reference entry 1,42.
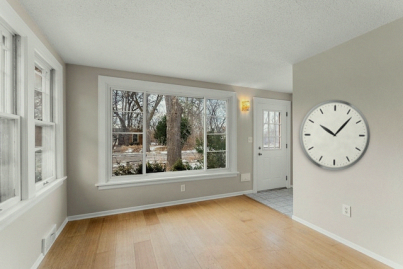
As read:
10,07
